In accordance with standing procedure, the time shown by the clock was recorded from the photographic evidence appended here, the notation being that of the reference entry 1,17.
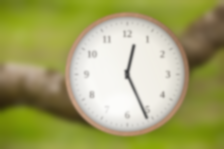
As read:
12,26
